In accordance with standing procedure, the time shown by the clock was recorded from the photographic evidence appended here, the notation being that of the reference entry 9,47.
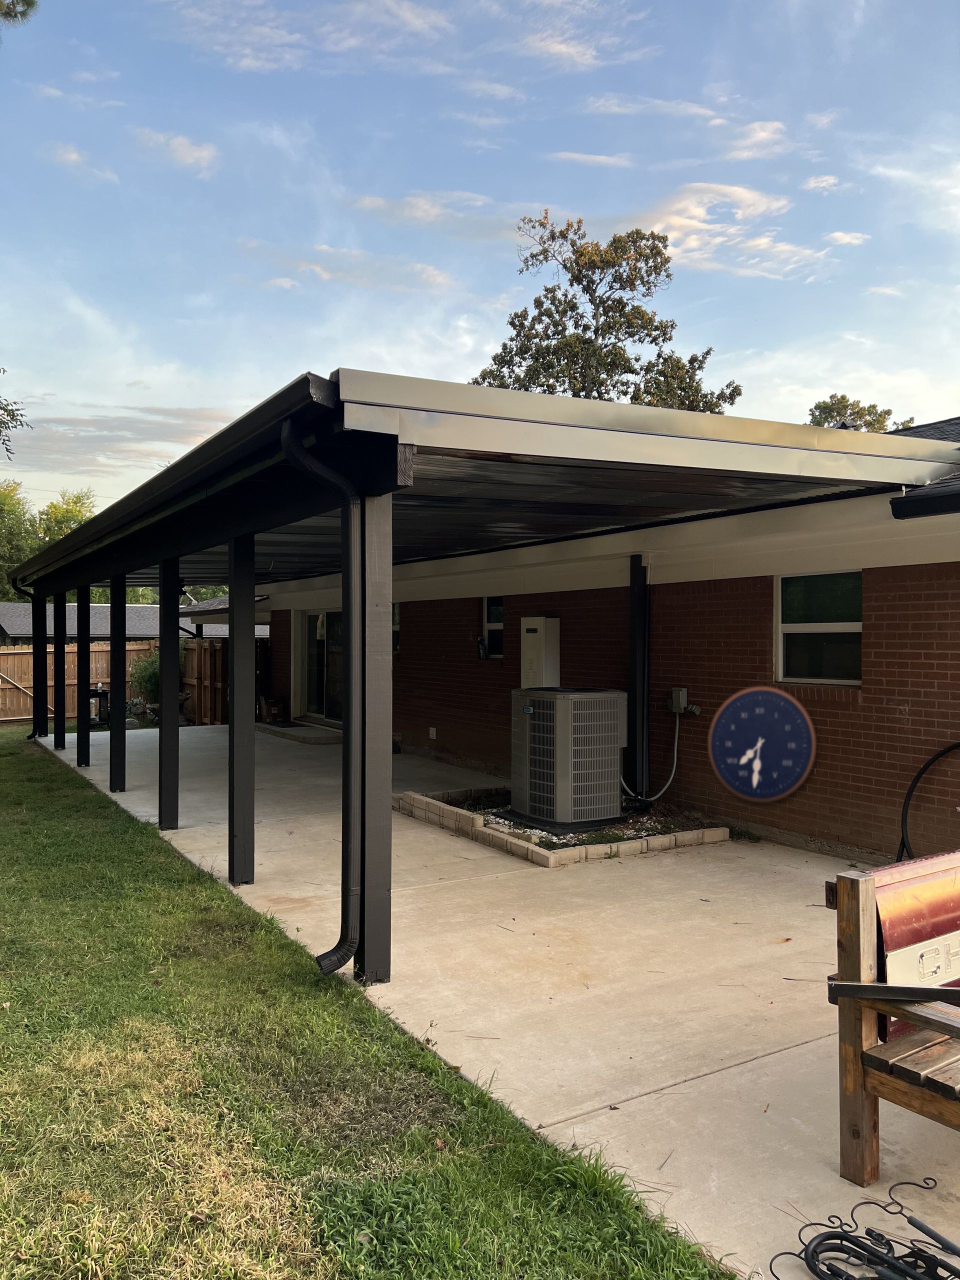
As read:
7,31
